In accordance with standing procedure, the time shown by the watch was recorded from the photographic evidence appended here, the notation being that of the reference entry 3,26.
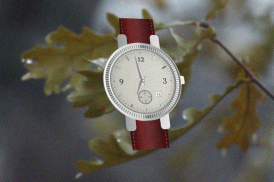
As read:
6,58
